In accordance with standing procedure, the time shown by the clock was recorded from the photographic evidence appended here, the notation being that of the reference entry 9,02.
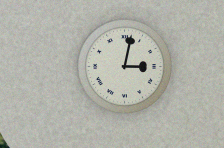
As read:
3,02
